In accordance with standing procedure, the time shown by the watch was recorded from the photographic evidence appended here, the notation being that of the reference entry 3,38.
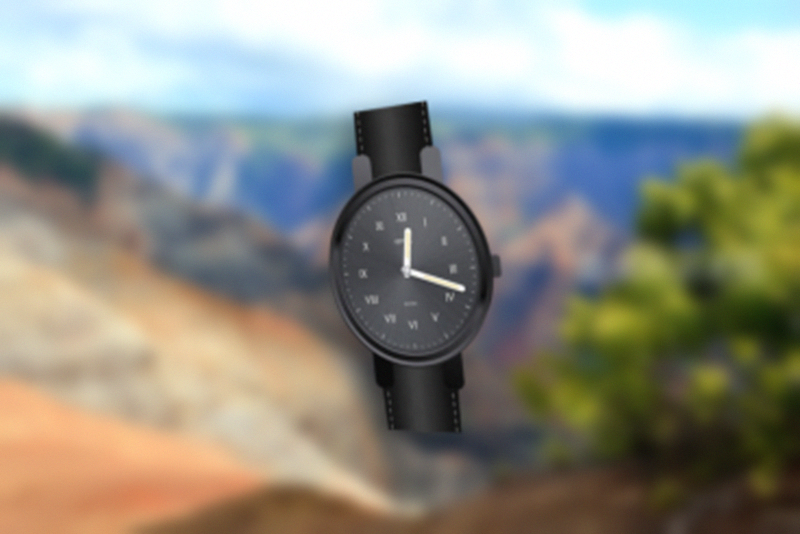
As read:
12,18
